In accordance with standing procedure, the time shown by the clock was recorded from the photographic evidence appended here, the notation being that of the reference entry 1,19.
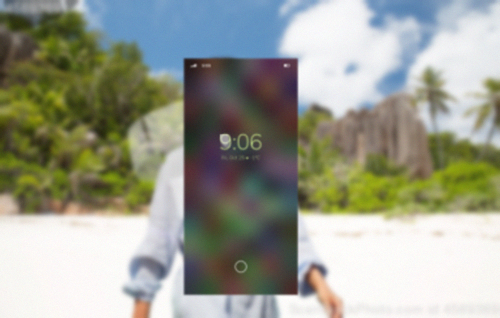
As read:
9,06
